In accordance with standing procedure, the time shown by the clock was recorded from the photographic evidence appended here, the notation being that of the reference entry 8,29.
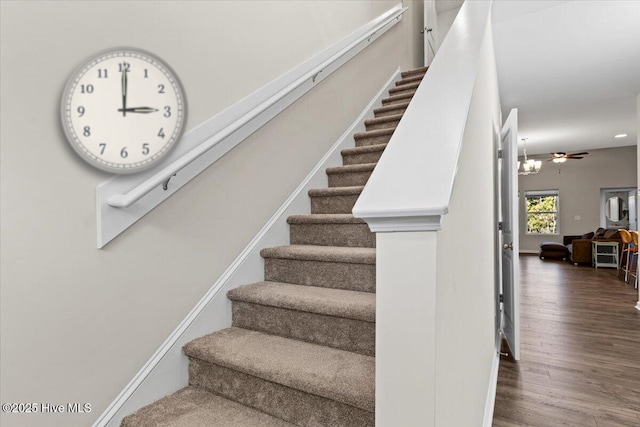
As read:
3,00
